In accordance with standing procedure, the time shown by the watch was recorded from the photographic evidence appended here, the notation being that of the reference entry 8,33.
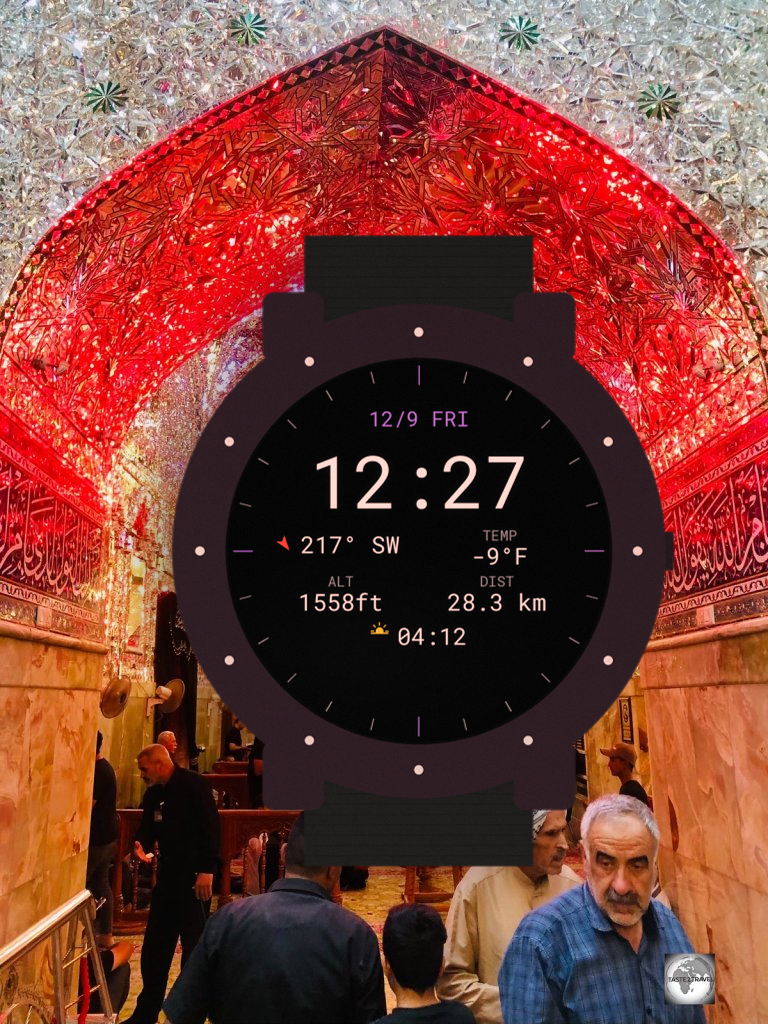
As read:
12,27
